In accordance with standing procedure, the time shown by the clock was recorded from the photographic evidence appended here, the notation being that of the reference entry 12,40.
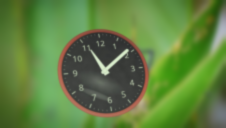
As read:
11,09
